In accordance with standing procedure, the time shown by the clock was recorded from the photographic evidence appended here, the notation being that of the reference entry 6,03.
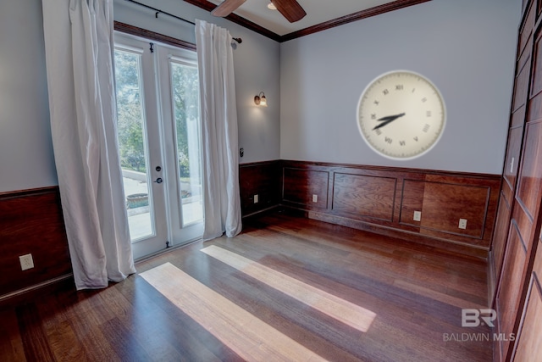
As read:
8,41
